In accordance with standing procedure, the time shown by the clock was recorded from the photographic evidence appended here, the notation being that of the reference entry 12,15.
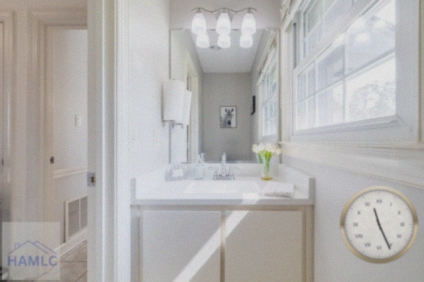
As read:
11,26
